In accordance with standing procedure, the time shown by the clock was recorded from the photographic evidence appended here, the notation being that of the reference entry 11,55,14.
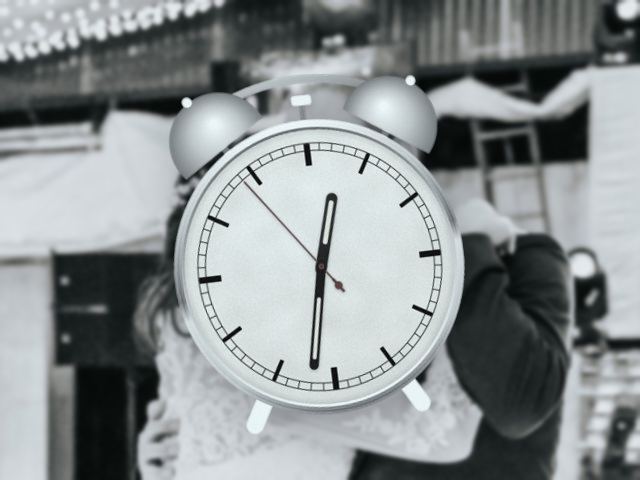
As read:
12,31,54
